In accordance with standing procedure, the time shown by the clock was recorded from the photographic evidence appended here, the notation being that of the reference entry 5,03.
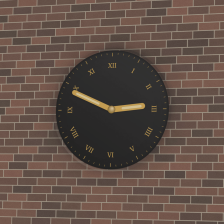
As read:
2,49
